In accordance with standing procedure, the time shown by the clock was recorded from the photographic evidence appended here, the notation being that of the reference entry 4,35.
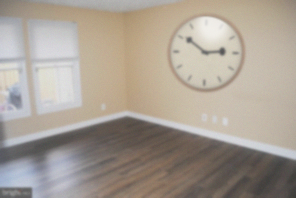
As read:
2,51
